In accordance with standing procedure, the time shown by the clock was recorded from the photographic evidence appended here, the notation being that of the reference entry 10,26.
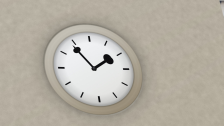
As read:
1,54
